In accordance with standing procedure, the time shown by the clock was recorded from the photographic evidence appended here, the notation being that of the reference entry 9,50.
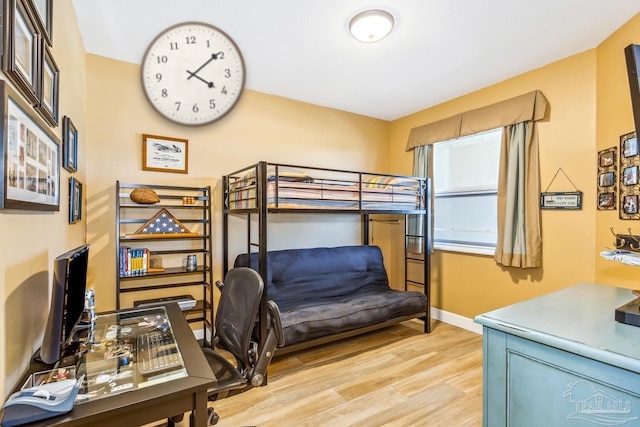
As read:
4,09
